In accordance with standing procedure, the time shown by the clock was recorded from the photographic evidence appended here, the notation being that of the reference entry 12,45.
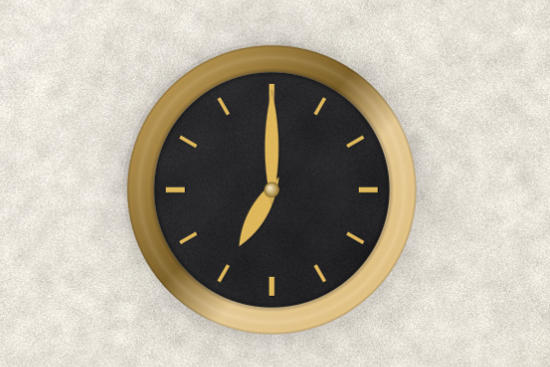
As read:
7,00
